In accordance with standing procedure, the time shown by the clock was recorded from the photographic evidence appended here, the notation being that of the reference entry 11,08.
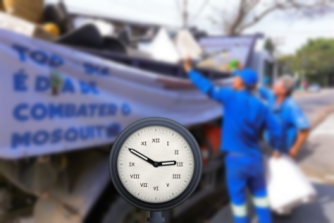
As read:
2,50
